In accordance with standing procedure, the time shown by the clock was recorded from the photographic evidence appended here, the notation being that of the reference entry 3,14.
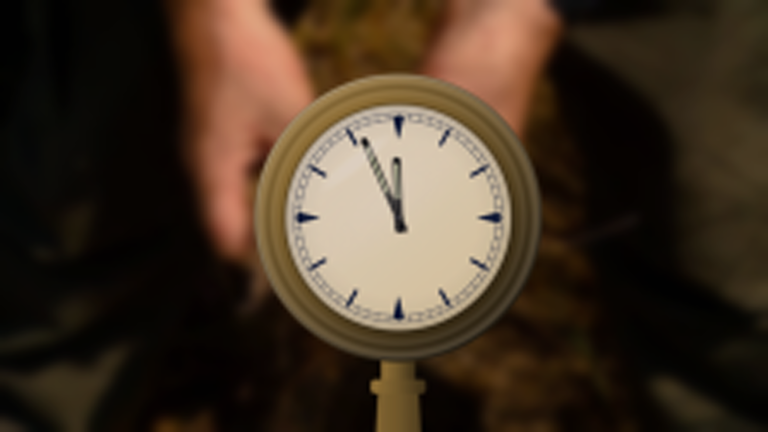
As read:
11,56
